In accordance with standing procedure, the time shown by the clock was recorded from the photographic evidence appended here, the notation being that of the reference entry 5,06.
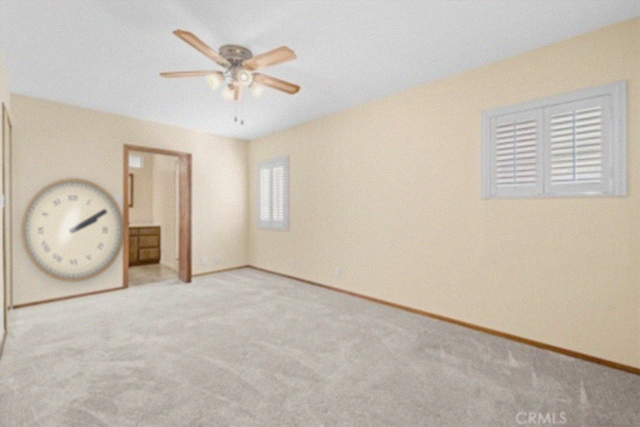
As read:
2,10
